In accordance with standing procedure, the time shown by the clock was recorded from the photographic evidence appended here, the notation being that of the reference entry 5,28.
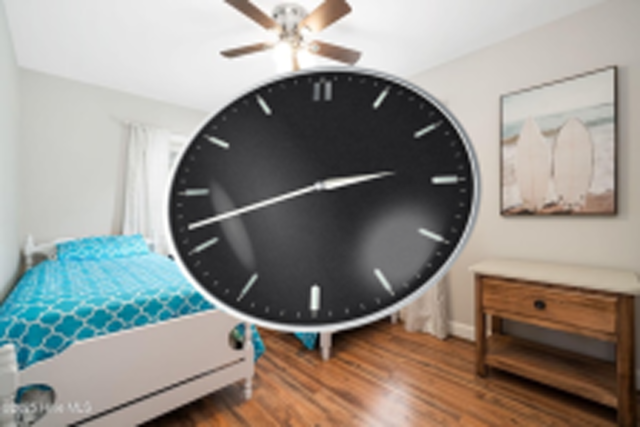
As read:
2,42
